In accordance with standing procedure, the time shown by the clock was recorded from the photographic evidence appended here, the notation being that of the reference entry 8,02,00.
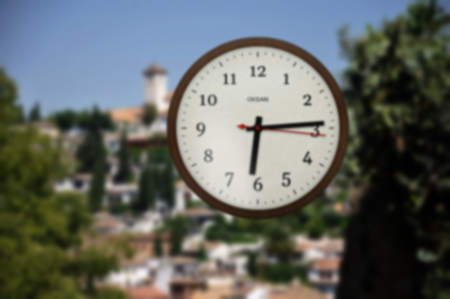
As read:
6,14,16
